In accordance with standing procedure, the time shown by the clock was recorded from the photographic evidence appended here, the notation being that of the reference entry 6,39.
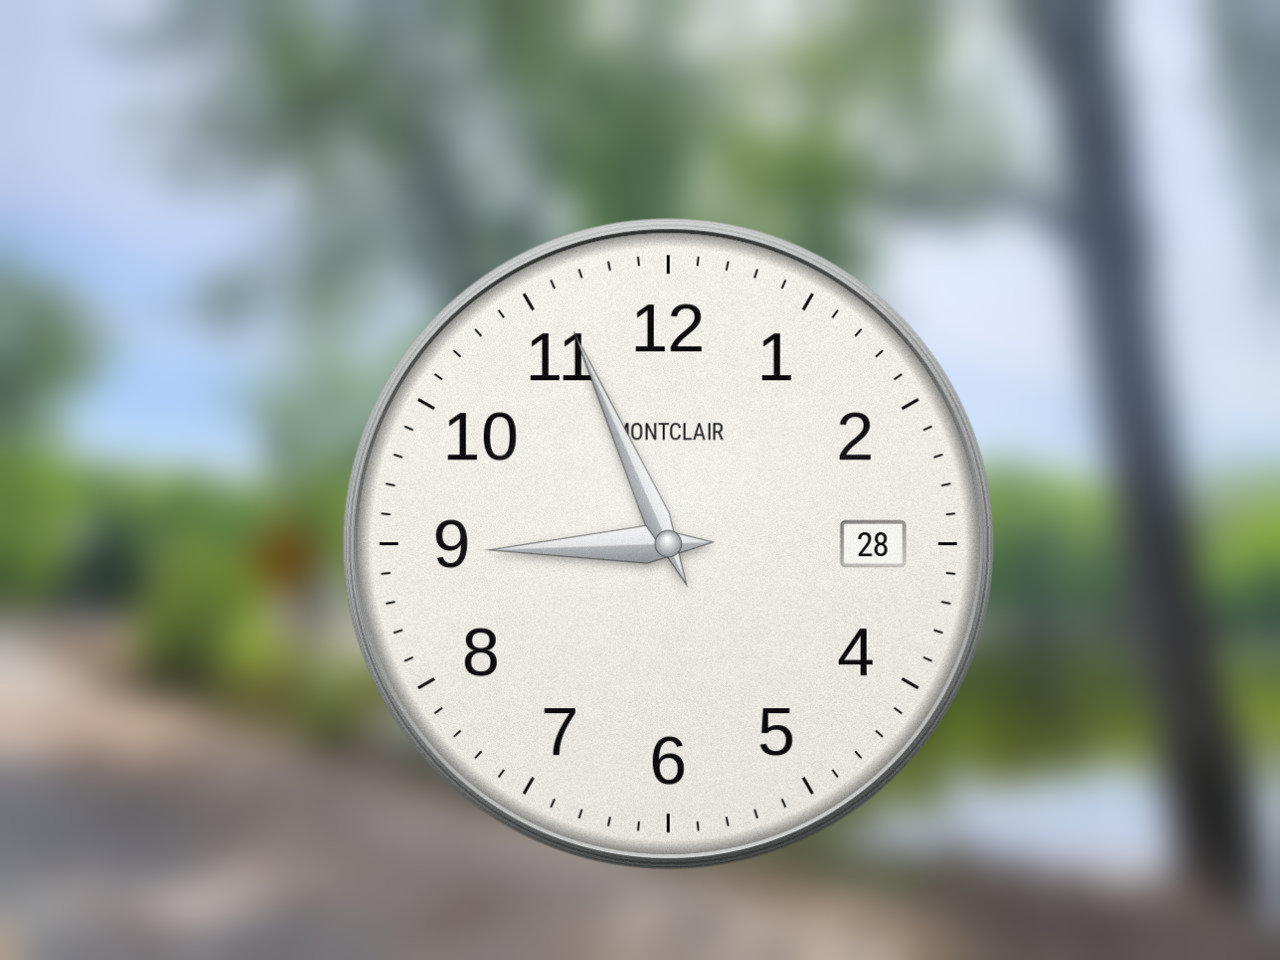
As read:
8,56
